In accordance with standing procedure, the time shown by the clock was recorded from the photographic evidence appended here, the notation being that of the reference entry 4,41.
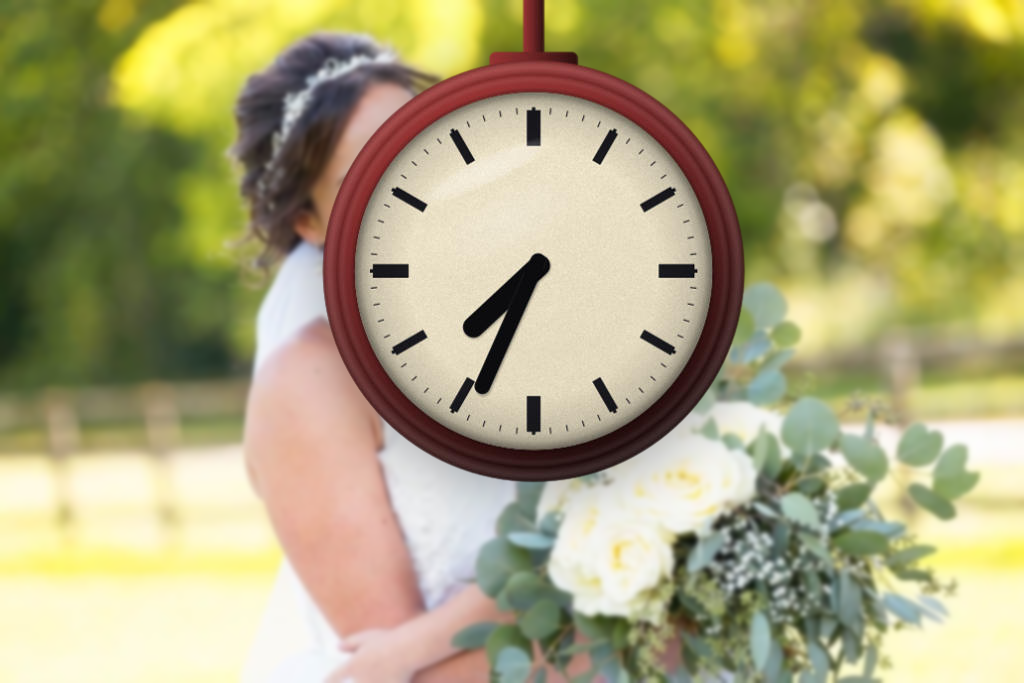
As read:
7,34
